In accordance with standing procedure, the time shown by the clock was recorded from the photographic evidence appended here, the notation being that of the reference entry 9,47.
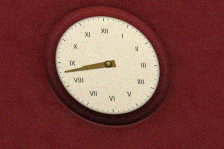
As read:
8,43
